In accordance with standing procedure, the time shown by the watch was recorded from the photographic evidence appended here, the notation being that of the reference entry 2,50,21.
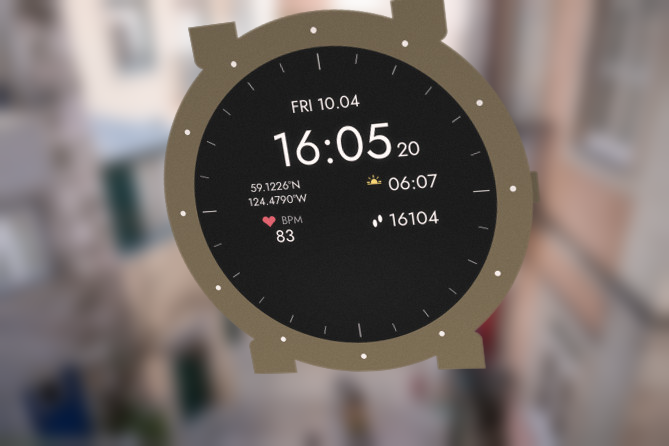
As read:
16,05,20
